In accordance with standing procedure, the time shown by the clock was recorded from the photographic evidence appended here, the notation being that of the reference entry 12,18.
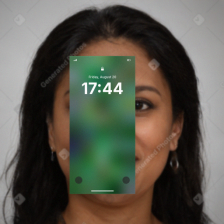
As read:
17,44
